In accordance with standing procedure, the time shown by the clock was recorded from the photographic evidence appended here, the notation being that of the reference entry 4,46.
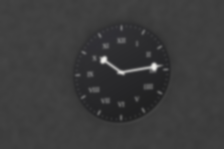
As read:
10,14
